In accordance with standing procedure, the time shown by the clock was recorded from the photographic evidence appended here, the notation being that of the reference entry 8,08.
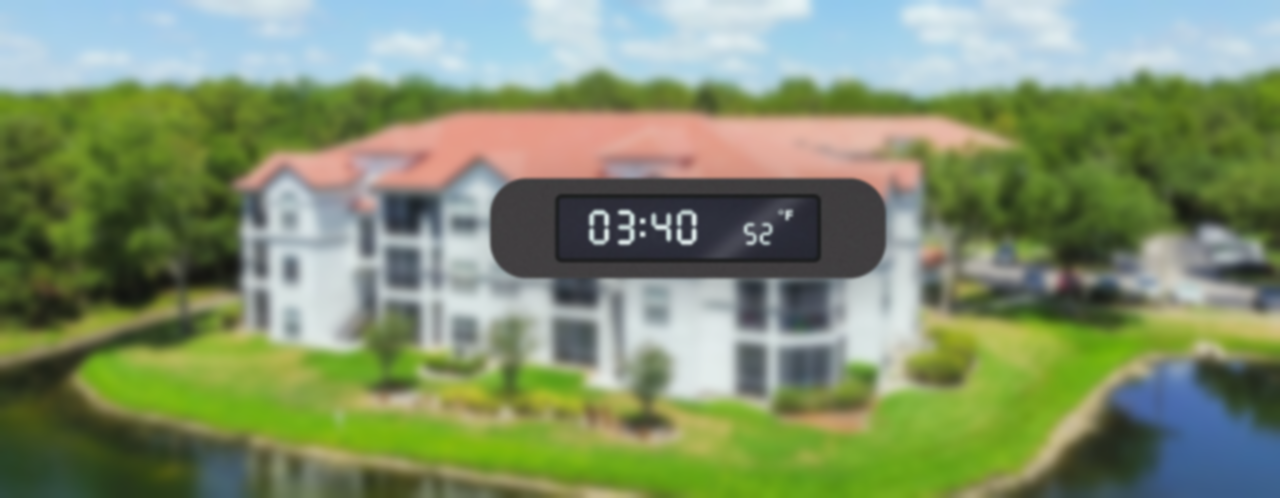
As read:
3,40
